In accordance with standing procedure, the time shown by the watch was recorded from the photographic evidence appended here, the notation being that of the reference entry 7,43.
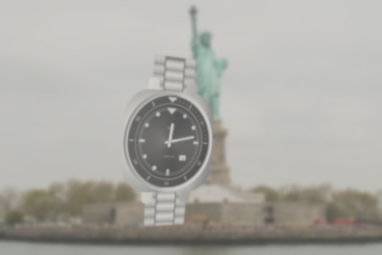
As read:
12,13
